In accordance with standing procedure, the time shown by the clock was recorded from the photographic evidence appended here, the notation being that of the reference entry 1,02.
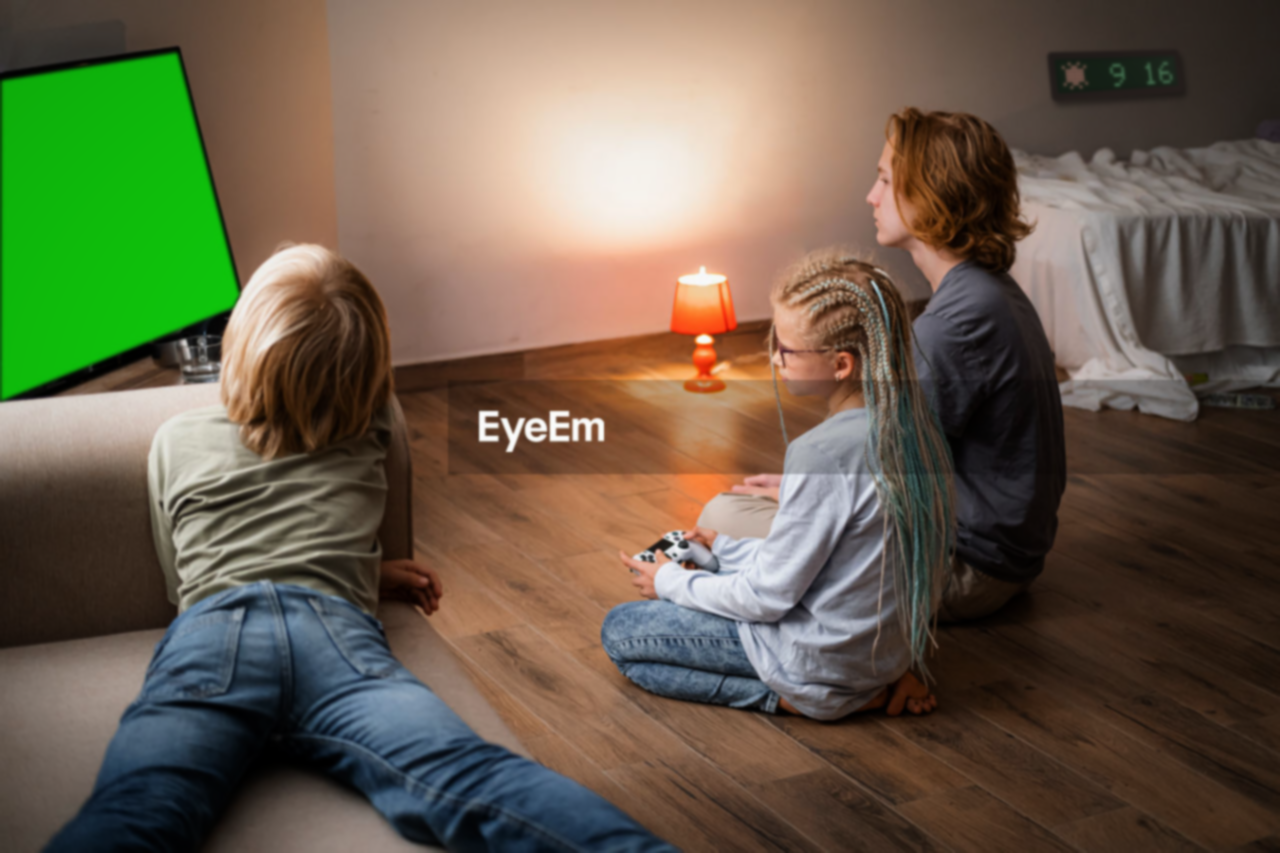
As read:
9,16
